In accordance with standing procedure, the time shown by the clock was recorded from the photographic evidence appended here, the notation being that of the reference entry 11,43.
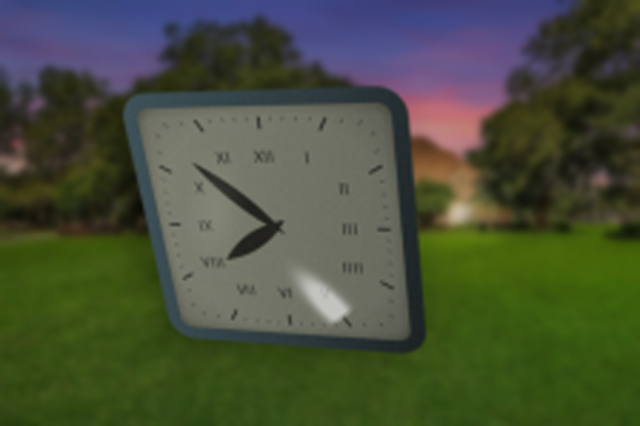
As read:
7,52
